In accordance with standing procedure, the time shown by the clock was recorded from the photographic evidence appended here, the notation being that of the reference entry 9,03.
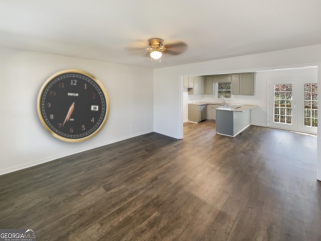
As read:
6,34
